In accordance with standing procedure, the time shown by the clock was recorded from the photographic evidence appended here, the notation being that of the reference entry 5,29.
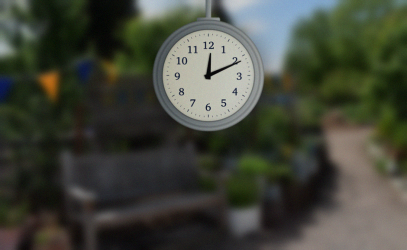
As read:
12,11
